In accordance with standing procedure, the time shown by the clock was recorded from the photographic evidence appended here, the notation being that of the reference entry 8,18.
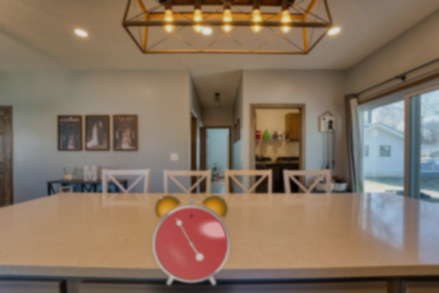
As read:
4,55
